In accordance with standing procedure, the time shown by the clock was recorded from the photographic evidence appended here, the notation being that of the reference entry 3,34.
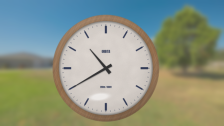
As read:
10,40
